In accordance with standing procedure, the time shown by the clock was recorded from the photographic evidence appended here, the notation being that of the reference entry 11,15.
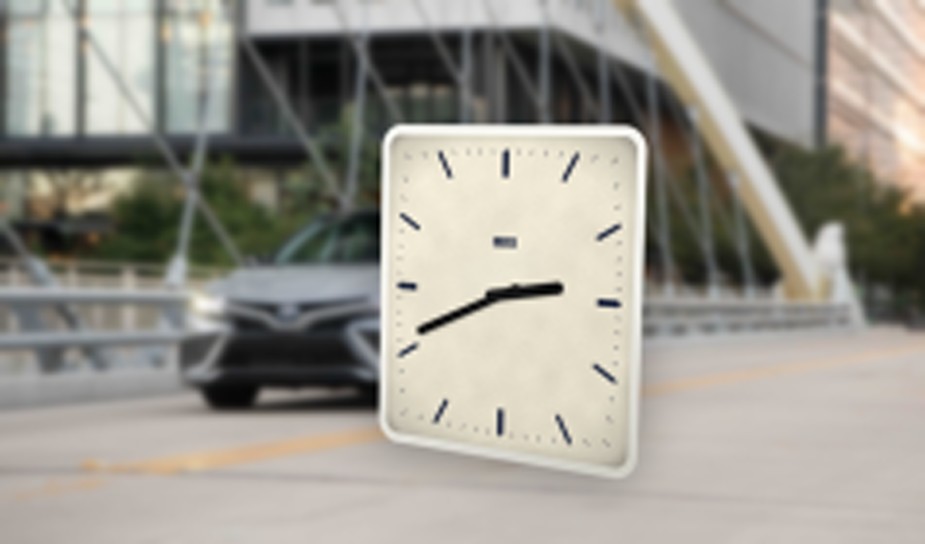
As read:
2,41
